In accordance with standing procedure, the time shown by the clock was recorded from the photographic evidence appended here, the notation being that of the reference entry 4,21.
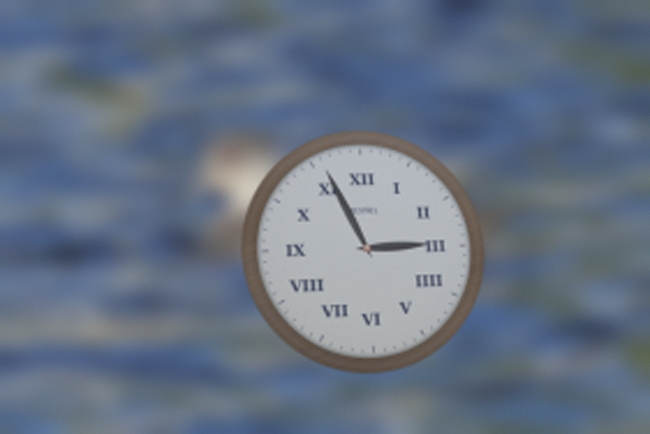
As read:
2,56
